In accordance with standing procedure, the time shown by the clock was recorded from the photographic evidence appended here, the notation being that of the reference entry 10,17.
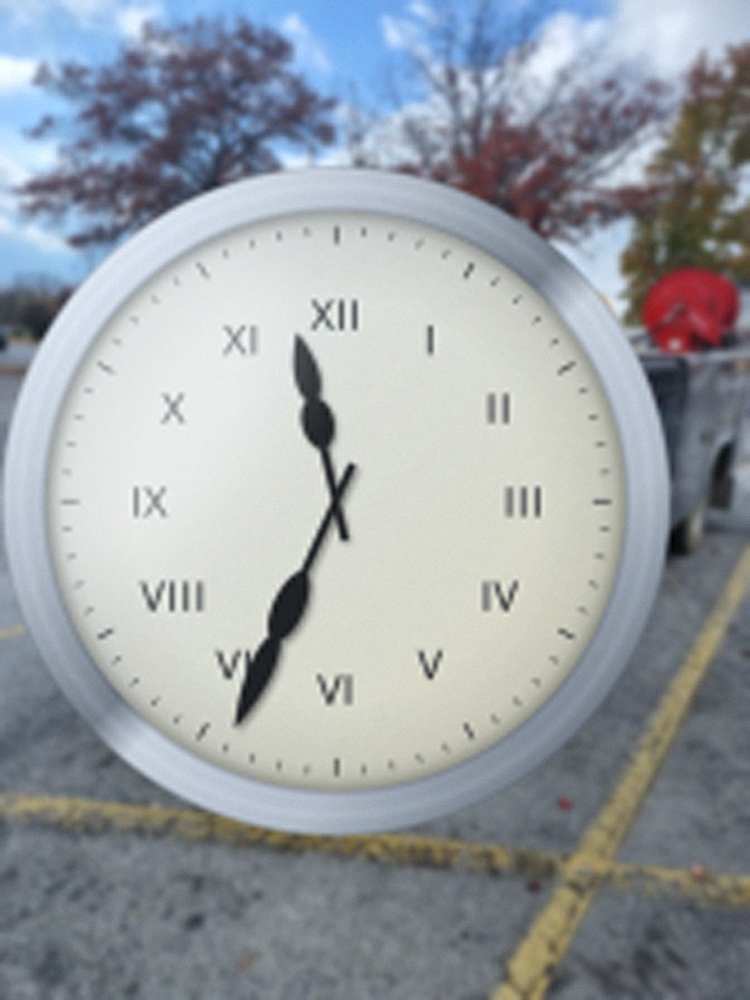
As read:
11,34
